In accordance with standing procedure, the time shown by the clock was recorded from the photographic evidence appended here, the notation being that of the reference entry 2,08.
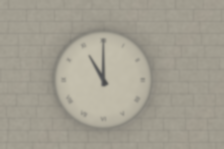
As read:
11,00
